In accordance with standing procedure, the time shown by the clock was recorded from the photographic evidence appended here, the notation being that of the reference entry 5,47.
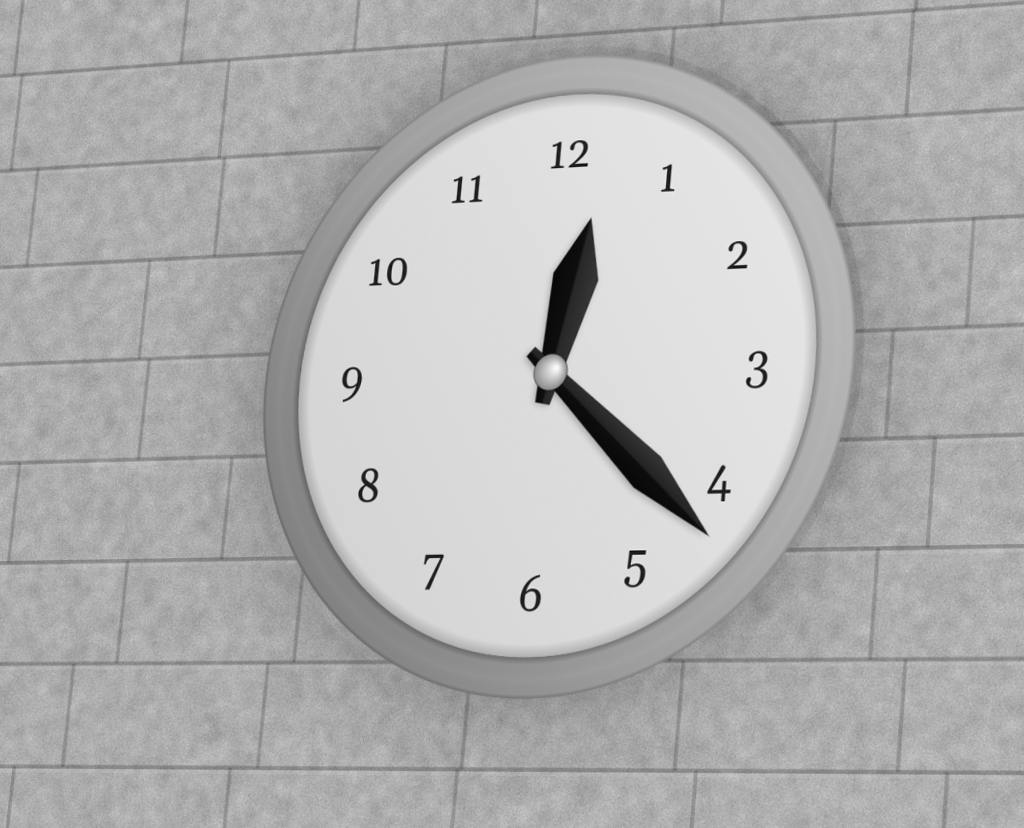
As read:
12,22
